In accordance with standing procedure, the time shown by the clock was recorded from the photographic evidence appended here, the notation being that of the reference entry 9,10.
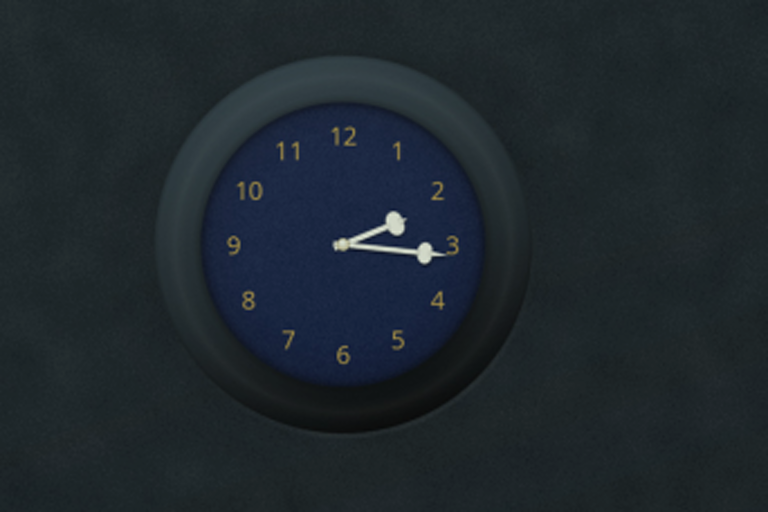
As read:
2,16
